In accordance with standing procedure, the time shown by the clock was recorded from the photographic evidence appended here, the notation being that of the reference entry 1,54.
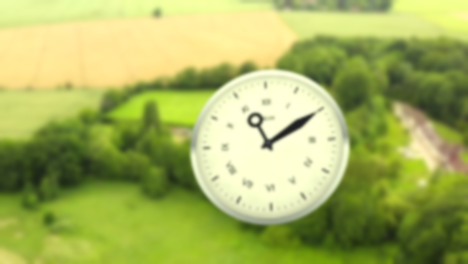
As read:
11,10
